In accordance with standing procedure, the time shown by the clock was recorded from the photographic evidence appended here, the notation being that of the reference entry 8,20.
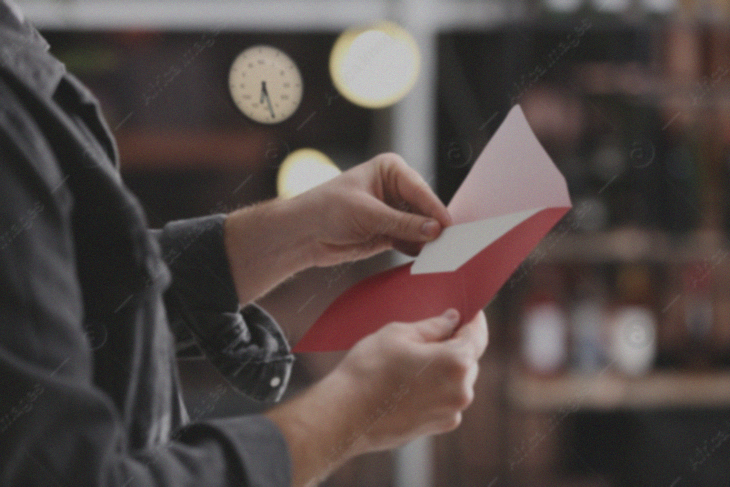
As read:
6,28
